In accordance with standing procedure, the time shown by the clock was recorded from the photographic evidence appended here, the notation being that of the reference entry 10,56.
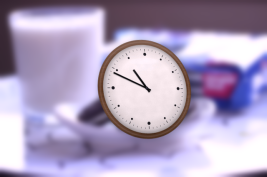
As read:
10,49
